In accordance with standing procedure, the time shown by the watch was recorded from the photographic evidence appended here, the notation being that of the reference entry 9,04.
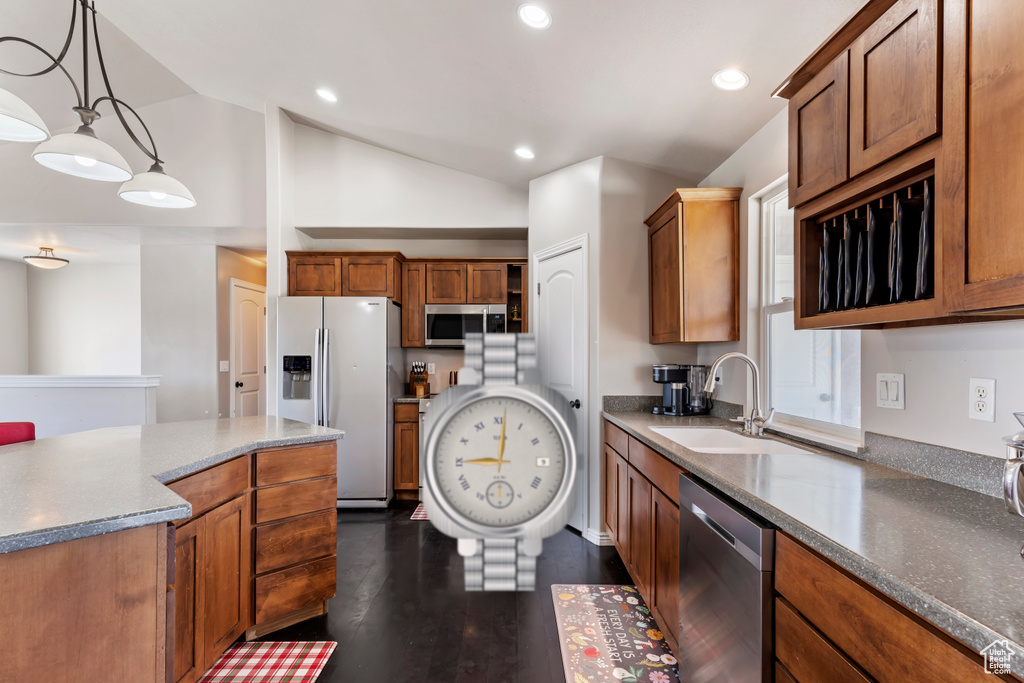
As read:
9,01
